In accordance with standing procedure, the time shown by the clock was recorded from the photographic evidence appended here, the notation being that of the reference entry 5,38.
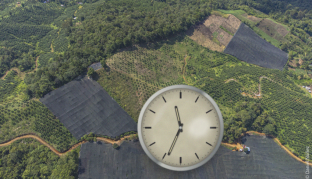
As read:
11,34
